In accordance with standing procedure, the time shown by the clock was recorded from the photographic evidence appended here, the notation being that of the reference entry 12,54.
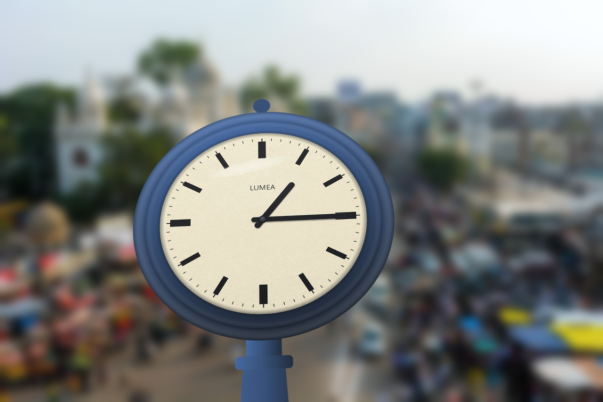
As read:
1,15
